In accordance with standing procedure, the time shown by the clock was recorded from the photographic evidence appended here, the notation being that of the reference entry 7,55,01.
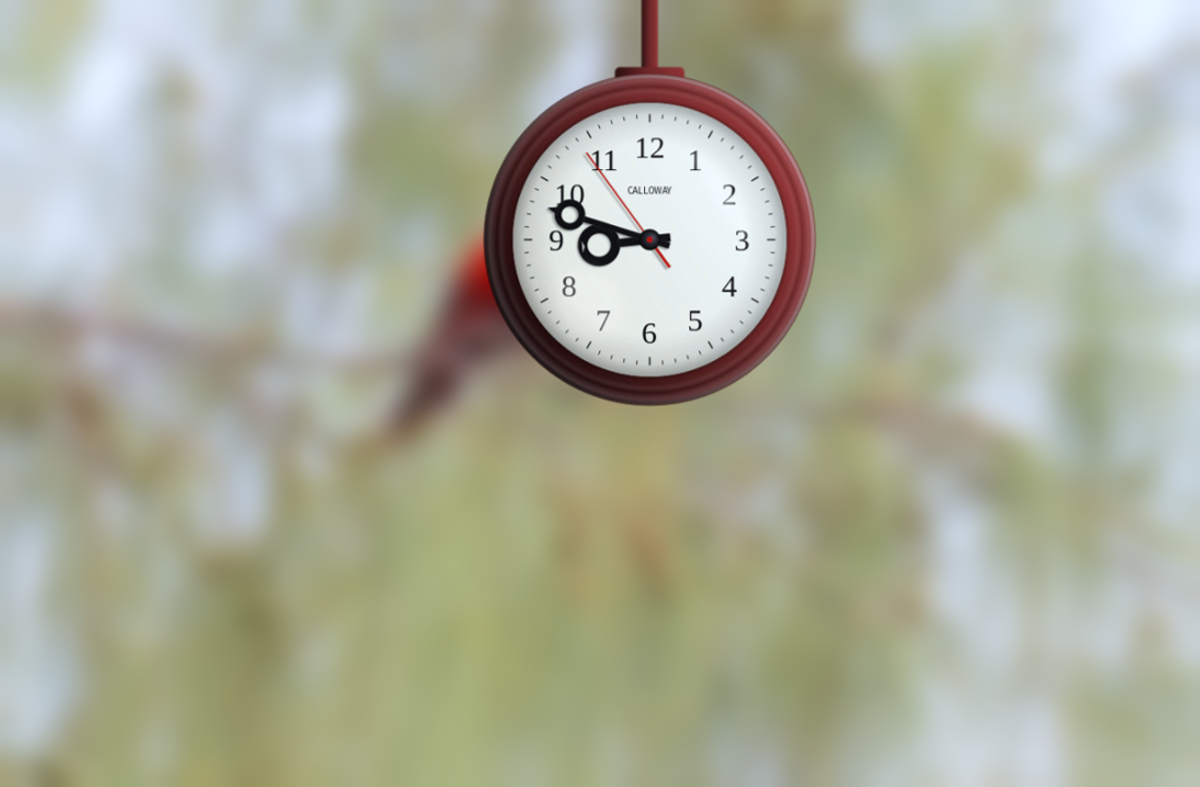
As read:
8,47,54
